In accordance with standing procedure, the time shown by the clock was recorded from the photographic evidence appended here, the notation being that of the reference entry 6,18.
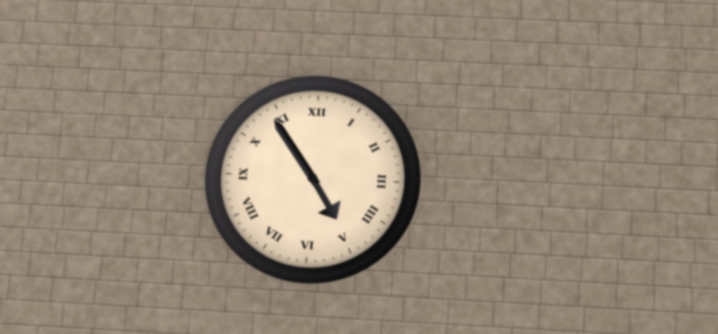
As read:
4,54
